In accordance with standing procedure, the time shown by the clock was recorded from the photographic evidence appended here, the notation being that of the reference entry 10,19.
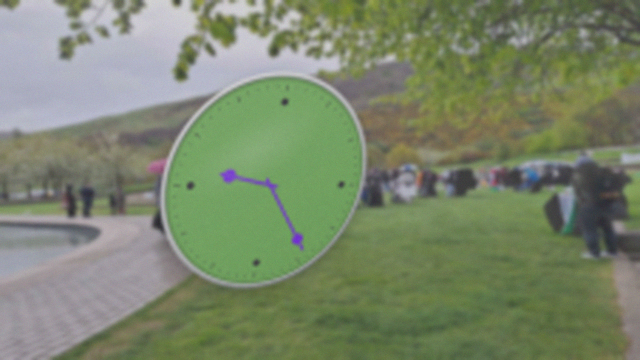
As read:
9,24
